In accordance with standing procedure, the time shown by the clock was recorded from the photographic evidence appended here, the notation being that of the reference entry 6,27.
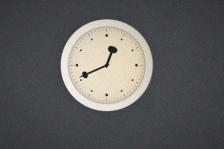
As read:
12,41
